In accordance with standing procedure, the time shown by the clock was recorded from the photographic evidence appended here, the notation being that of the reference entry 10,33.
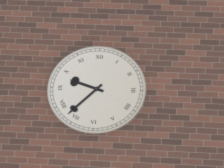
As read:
9,37
